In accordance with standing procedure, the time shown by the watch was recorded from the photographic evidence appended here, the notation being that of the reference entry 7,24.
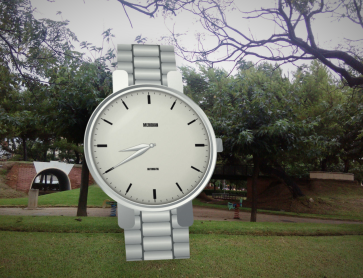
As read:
8,40
